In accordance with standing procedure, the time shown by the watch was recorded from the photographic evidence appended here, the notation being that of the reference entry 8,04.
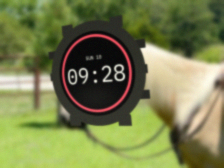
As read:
9,28
